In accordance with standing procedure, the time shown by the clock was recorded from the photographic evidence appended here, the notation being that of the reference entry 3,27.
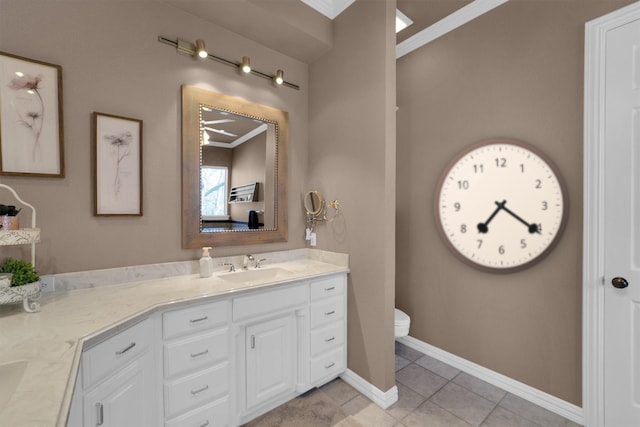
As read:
7,21
